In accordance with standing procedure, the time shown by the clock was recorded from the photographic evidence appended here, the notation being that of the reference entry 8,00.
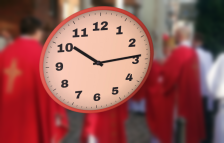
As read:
10,14
